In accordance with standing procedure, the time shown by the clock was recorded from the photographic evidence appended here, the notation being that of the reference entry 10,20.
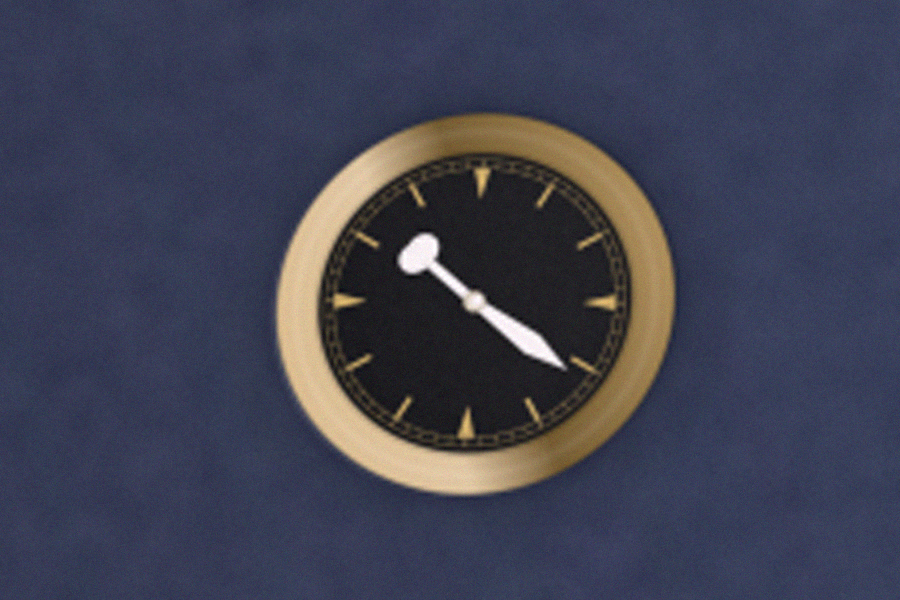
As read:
10,21
